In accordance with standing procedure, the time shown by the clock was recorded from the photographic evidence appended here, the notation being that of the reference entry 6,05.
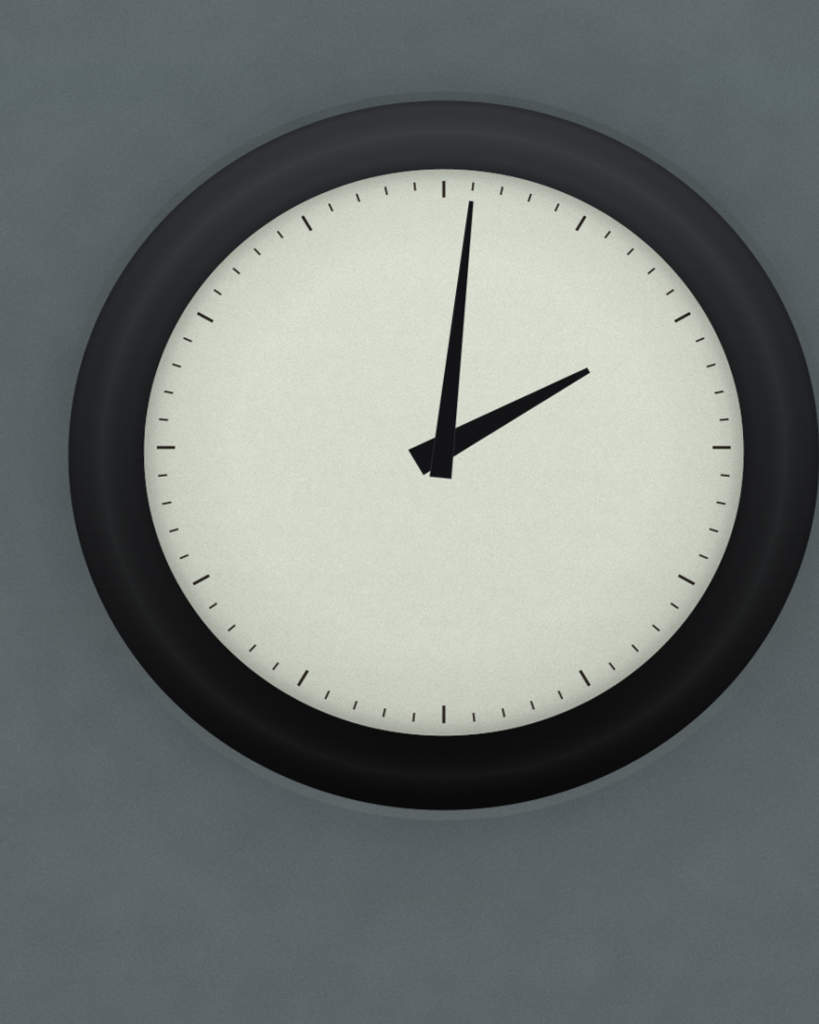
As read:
2,01
